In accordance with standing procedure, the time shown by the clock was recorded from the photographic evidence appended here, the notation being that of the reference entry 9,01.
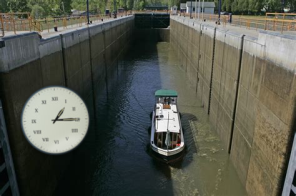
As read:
1,15
